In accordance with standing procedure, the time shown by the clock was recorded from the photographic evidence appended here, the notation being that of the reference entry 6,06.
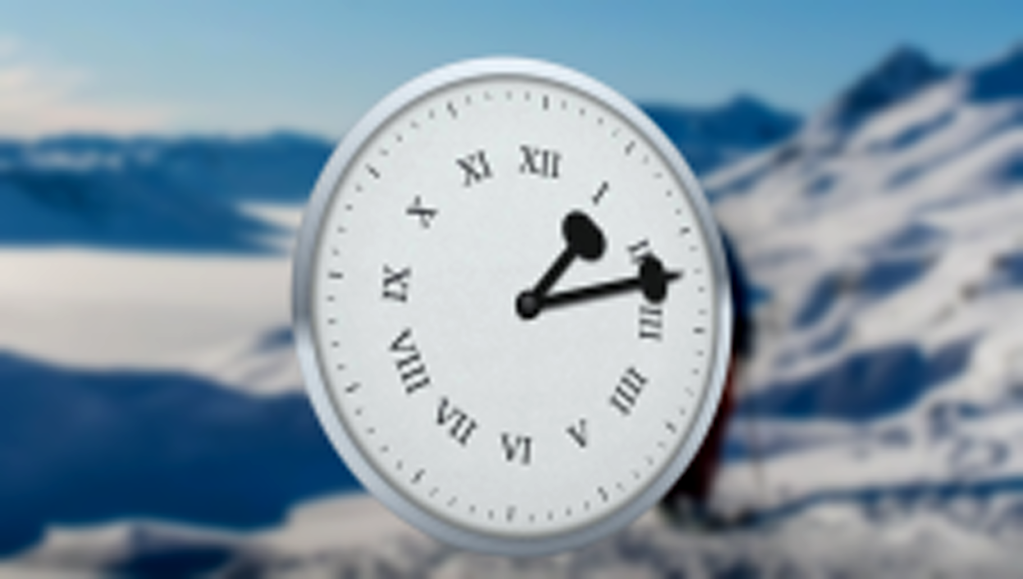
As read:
1,12
